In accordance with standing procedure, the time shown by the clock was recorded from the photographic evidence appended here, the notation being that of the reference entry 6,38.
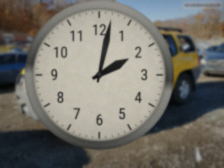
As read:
2,02
